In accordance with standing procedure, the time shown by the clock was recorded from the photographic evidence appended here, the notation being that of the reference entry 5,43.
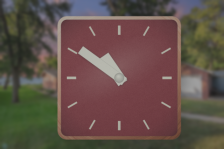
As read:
10,51
